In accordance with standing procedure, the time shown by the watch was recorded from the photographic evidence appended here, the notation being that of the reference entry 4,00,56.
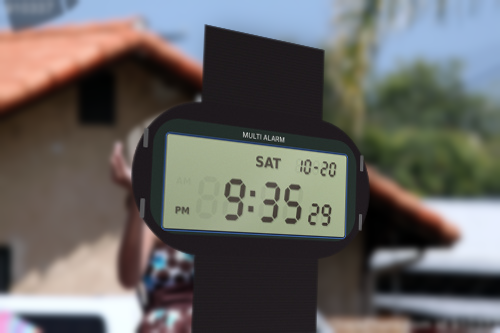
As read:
9,35,29
